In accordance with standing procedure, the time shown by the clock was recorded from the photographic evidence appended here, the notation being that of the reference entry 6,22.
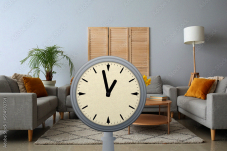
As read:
12,58
